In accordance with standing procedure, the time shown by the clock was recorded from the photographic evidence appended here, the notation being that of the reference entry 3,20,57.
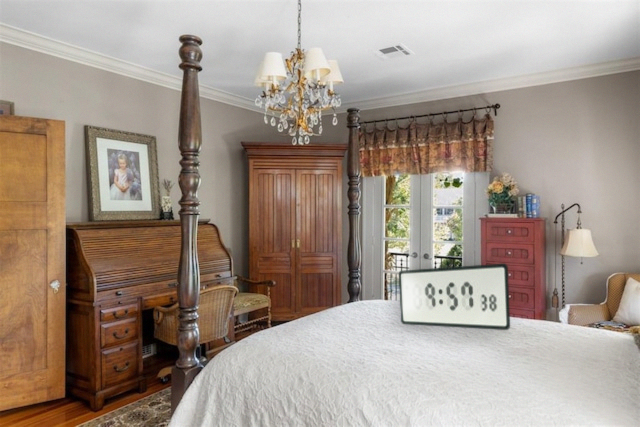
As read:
9,57,38
